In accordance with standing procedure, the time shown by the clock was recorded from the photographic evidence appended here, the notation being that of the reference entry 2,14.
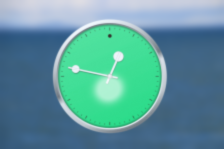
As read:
12,47
